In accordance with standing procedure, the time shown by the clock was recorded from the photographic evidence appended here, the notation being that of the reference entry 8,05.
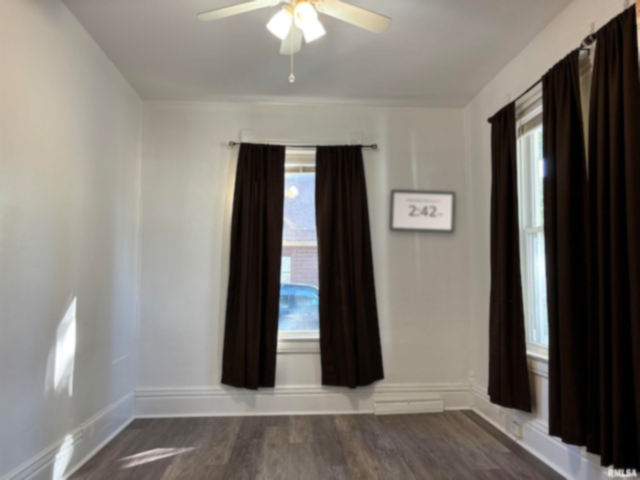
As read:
2,42
